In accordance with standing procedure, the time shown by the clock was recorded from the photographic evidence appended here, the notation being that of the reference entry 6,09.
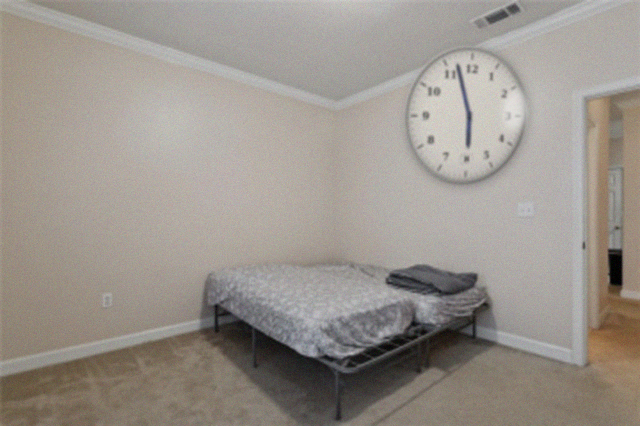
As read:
5,57
